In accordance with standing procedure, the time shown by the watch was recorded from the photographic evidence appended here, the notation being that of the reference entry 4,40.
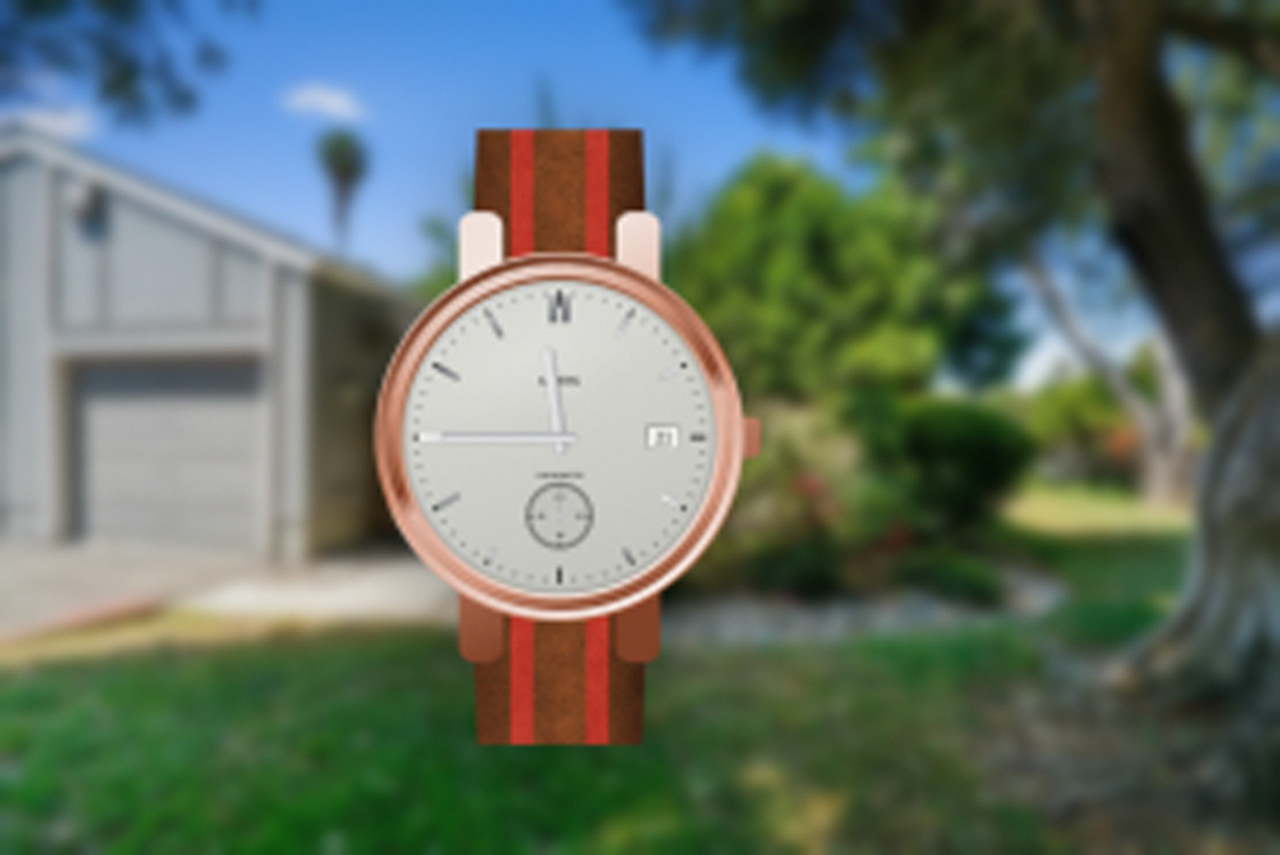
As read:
11,45
